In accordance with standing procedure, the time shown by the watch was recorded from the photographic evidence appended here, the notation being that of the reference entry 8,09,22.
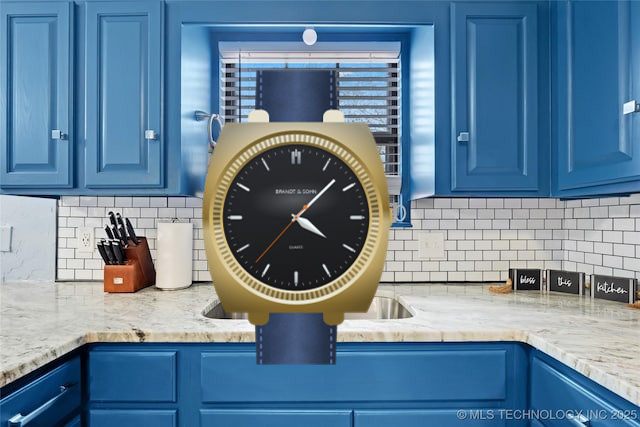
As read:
4,07,37
